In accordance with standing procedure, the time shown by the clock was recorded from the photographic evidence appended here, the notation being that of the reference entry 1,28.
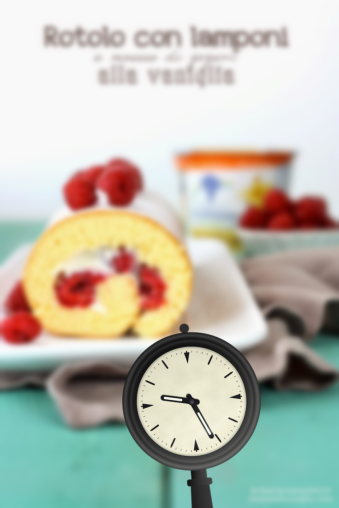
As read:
9,26
